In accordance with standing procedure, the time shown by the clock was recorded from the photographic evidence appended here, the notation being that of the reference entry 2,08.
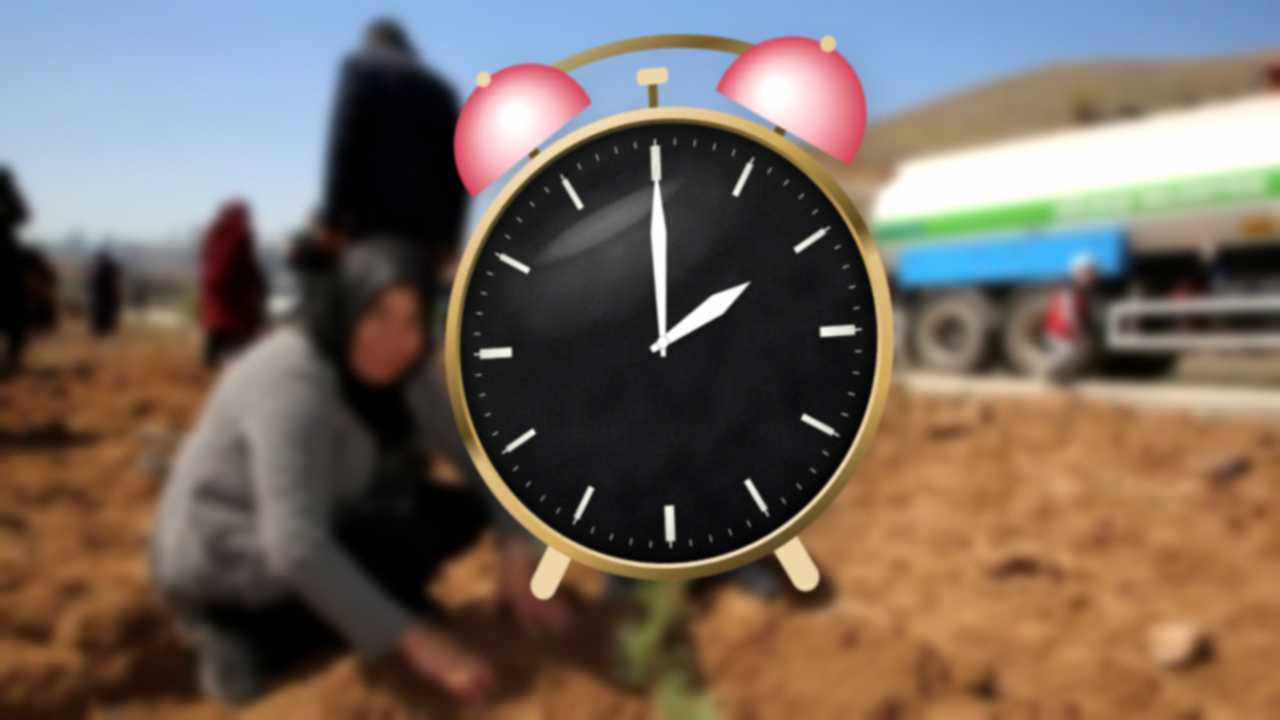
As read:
2,00
